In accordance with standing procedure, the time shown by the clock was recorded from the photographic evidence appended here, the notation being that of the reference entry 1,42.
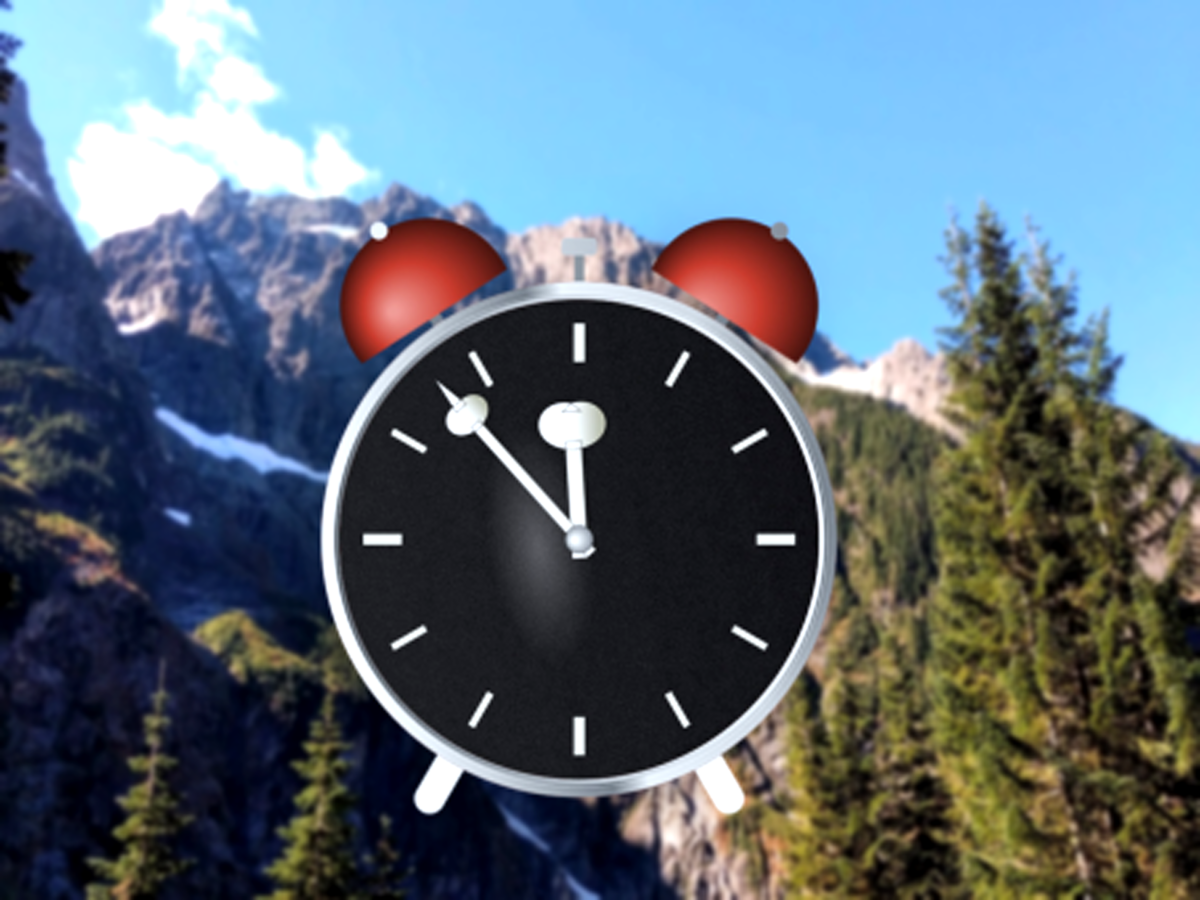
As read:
11,53
